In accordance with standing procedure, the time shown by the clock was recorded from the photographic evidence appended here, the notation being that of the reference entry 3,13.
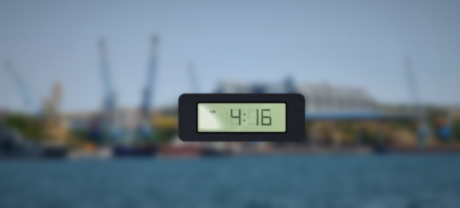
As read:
4,16
